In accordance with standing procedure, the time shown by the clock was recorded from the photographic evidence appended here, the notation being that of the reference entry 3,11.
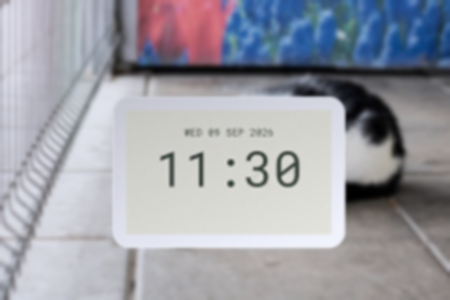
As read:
11,30
